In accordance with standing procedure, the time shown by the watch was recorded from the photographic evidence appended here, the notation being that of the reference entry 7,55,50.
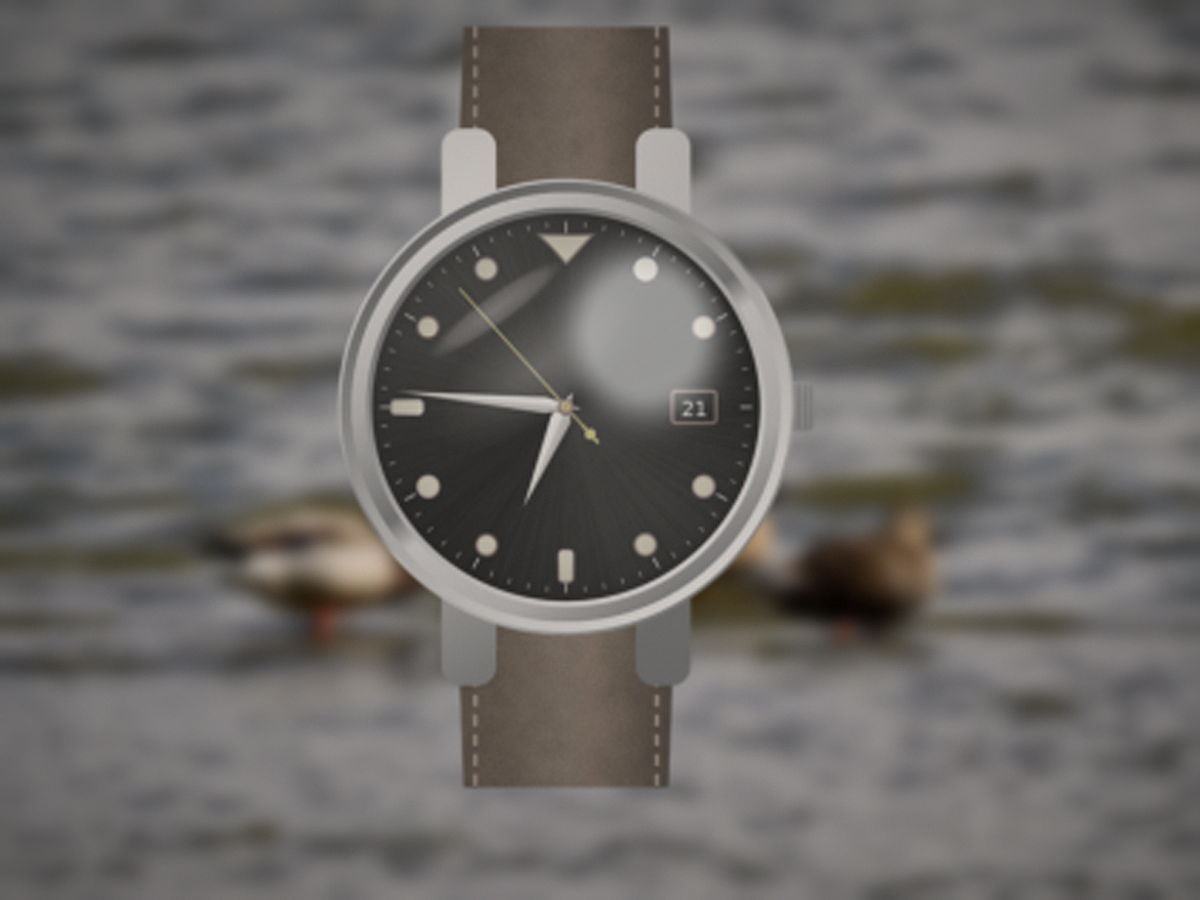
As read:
6,45,53
